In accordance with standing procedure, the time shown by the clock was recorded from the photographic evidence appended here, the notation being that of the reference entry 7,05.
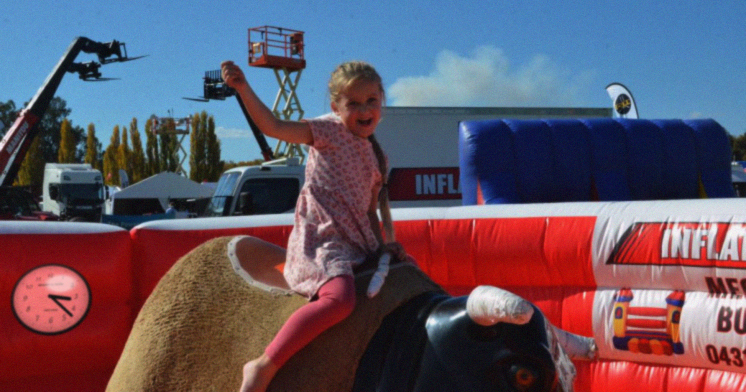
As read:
3,23
